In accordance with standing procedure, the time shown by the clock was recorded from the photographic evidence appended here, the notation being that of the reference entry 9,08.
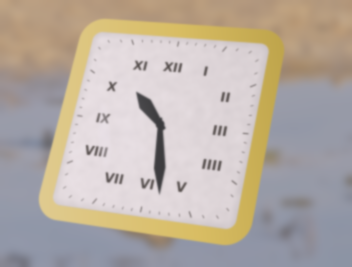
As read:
10,28
